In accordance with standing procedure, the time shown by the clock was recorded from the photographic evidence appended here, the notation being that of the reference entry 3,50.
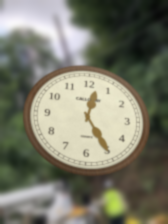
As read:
12,25
